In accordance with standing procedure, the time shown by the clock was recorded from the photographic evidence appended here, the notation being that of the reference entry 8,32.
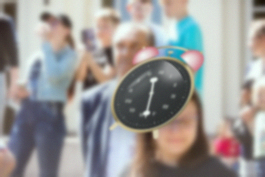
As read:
11,28
